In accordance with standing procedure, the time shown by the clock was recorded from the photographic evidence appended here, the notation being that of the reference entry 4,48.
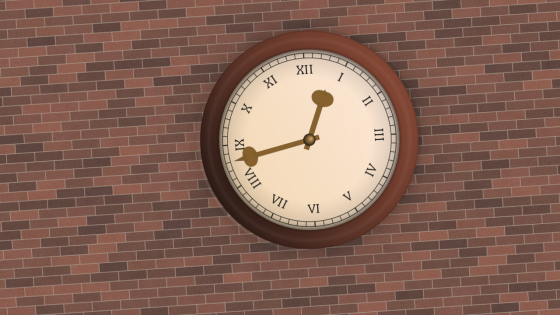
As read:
12,43
